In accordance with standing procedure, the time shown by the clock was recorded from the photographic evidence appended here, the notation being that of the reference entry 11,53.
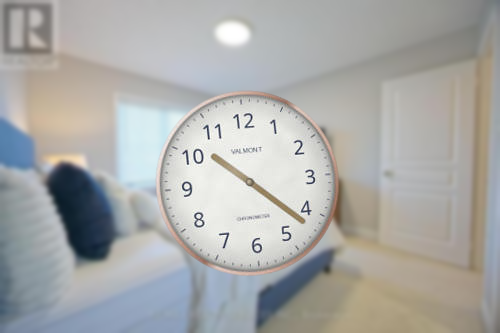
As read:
10,22
